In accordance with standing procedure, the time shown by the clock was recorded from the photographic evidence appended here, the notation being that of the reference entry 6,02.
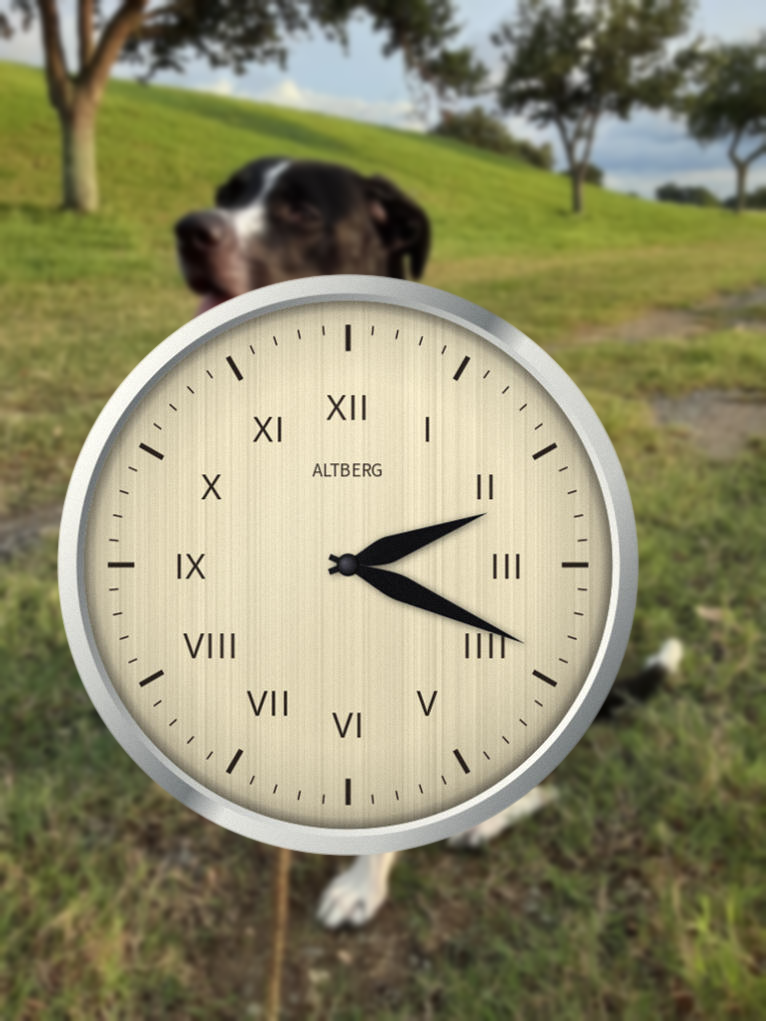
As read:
2,19
